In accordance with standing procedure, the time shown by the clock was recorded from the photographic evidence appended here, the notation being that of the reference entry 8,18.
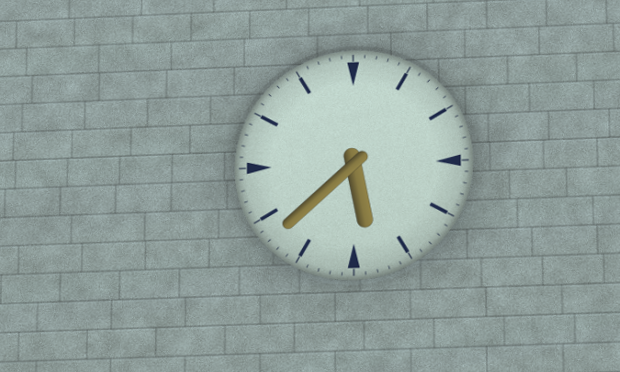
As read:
5,38
